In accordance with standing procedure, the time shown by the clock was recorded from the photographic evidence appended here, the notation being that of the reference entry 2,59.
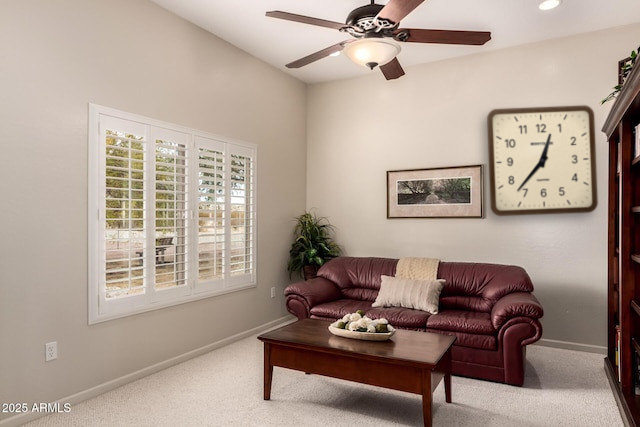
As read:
12,37
